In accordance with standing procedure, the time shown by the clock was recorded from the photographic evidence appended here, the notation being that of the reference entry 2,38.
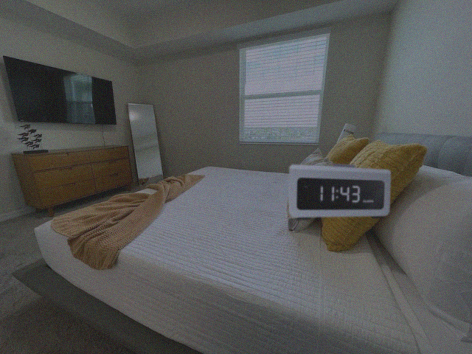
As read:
11,43
